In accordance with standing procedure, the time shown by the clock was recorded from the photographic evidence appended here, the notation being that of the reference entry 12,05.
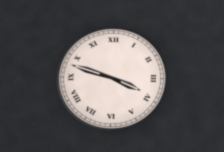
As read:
3,48
